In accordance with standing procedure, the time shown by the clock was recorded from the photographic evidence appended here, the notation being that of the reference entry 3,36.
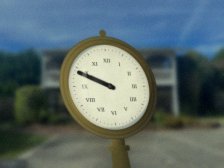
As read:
9,49
